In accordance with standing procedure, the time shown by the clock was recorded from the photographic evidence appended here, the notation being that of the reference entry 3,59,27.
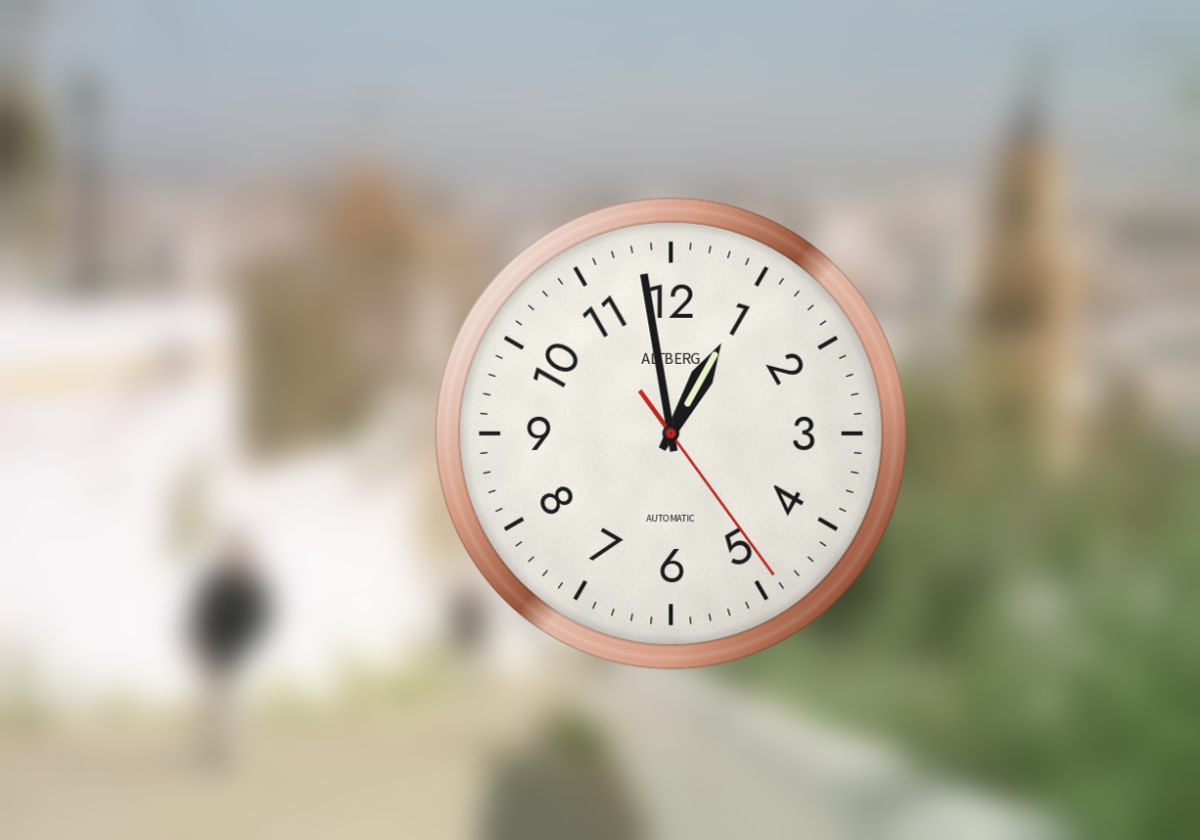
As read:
12,58,24
